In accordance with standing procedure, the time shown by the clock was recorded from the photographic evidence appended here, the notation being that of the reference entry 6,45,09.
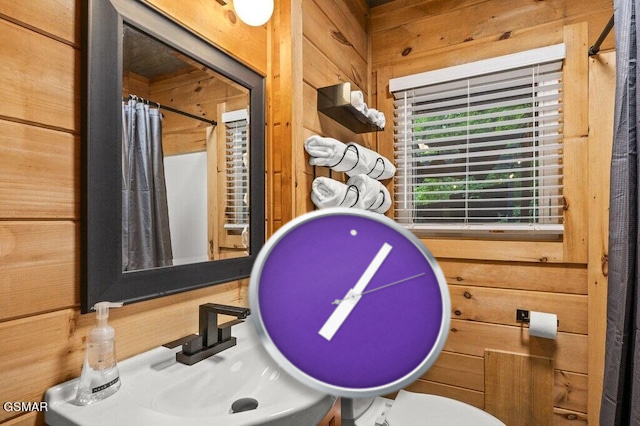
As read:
7,05,11
